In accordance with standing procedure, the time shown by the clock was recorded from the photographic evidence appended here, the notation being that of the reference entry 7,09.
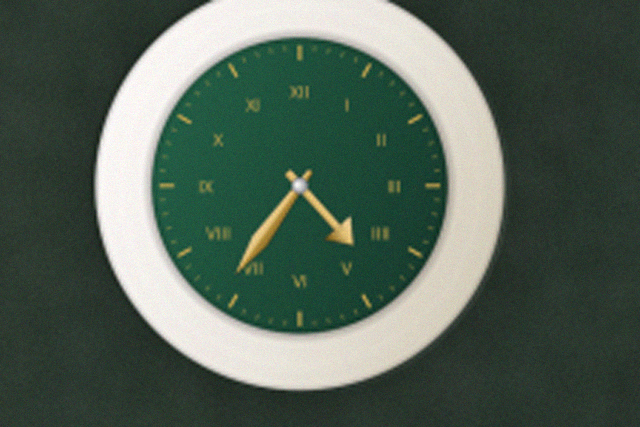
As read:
4,36
